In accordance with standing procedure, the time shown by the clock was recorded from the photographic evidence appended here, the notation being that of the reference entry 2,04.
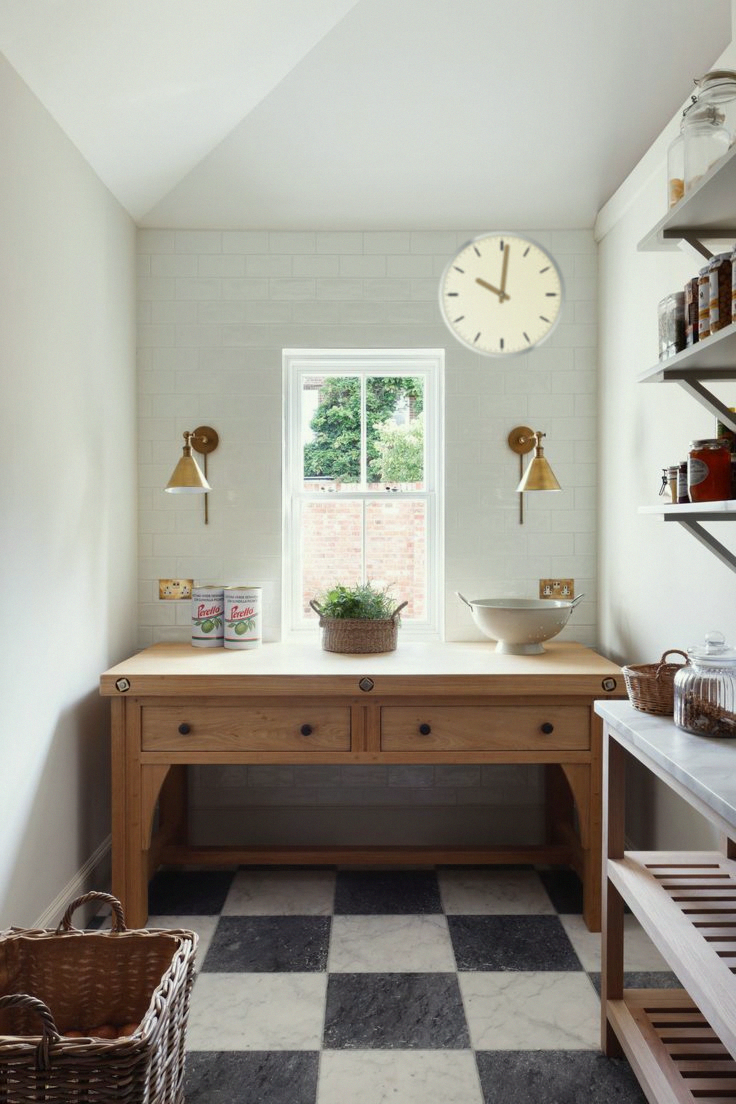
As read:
10,01
